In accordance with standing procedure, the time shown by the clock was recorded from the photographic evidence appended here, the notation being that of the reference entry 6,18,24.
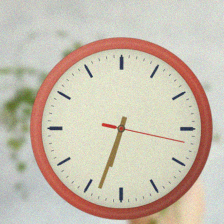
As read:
6,33,17
